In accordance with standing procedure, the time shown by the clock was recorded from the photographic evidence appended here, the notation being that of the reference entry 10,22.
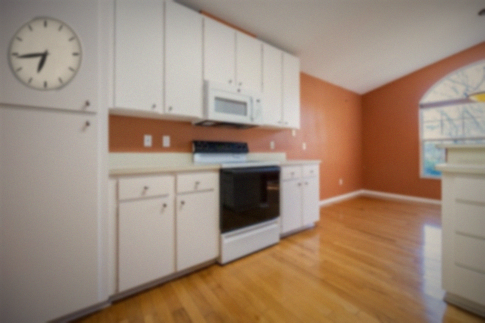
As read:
6,44
